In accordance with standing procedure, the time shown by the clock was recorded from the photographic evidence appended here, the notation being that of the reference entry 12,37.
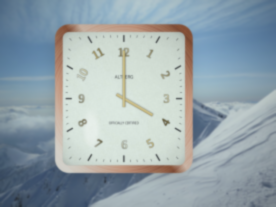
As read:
4,00
